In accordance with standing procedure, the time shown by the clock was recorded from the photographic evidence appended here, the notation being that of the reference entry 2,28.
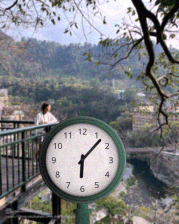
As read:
6,07
